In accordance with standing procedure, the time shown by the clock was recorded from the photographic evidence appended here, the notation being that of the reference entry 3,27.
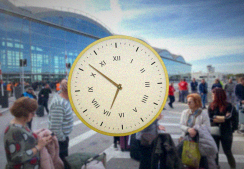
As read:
6,52
